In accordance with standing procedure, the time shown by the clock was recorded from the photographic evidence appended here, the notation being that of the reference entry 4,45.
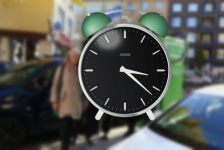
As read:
3,22
